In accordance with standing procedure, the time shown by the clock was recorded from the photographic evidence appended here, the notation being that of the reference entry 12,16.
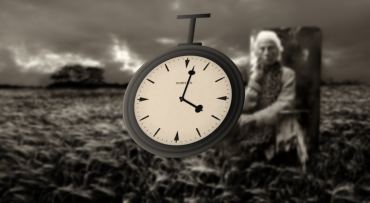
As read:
4,02
